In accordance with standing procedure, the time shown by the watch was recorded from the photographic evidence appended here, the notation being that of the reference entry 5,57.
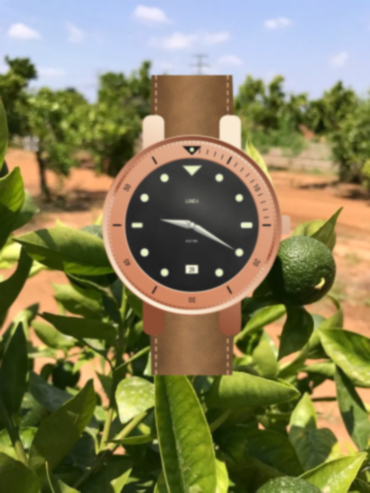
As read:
9,20
